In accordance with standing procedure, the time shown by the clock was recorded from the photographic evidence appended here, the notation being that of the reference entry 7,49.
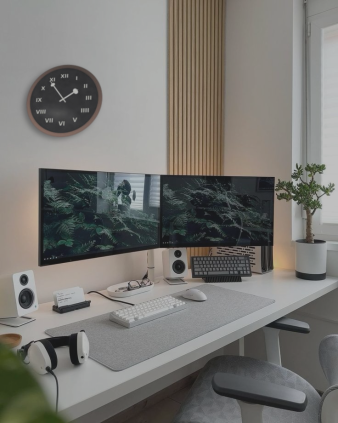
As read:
1,54
